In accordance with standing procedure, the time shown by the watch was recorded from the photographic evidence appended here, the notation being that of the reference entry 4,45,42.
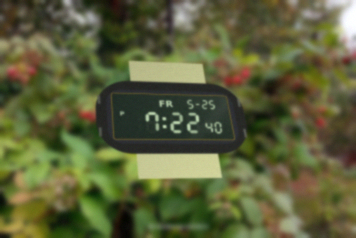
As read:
7,22,40
